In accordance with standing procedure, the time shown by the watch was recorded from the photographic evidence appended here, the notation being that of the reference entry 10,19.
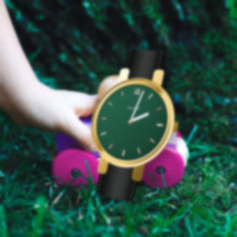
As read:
2,02
